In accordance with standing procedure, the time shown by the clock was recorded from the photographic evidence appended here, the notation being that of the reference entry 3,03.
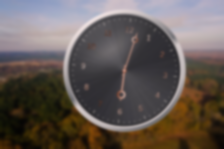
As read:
6,02
